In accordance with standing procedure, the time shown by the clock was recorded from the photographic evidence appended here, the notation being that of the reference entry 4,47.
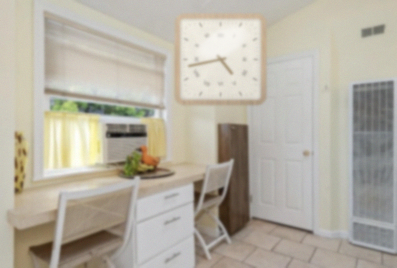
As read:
4,43
